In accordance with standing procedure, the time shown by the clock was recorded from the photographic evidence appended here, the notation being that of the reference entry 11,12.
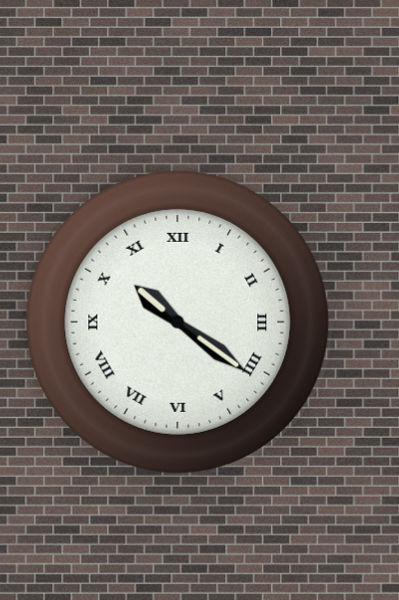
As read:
10,21
